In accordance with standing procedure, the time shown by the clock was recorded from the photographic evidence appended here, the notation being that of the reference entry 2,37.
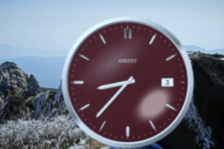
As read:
8,37
